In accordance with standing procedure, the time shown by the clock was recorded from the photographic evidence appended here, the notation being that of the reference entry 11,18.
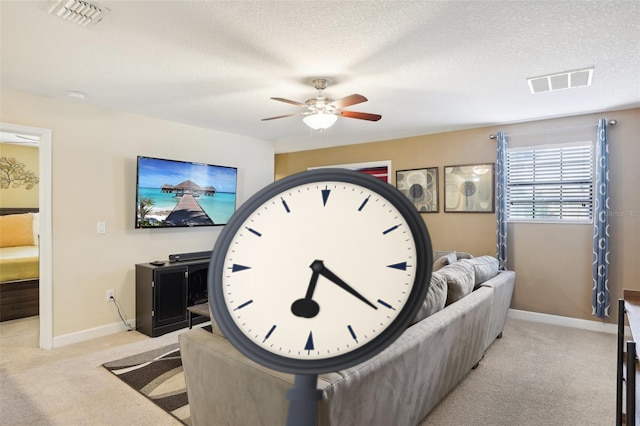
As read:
6,21
